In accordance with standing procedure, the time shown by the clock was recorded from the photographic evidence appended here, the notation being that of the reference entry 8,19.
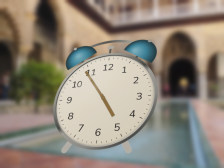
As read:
4,54
